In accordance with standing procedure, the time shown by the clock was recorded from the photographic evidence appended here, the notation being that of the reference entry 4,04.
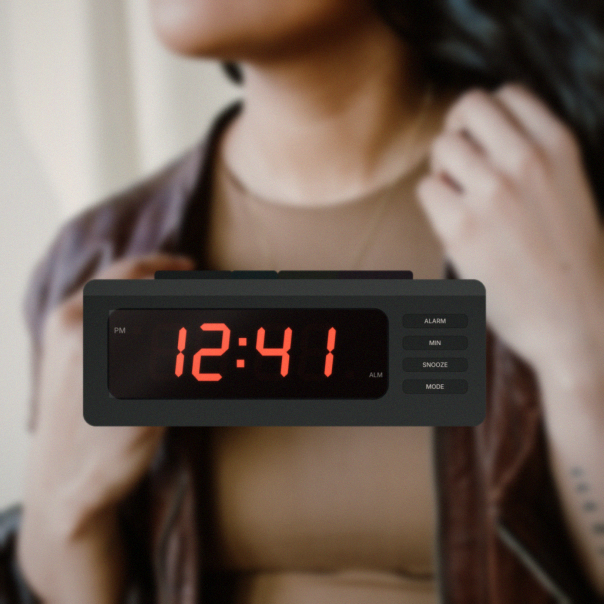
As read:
12,41
